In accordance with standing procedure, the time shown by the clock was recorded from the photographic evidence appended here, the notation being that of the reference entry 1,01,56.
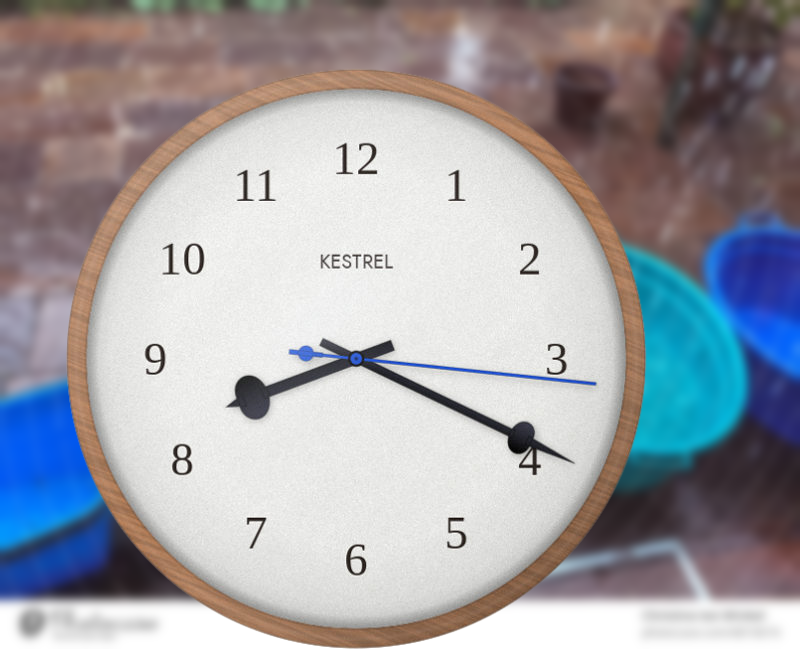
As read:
8,19,16
